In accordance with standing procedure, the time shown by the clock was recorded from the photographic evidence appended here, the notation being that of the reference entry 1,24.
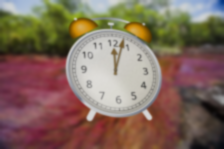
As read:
12,03
